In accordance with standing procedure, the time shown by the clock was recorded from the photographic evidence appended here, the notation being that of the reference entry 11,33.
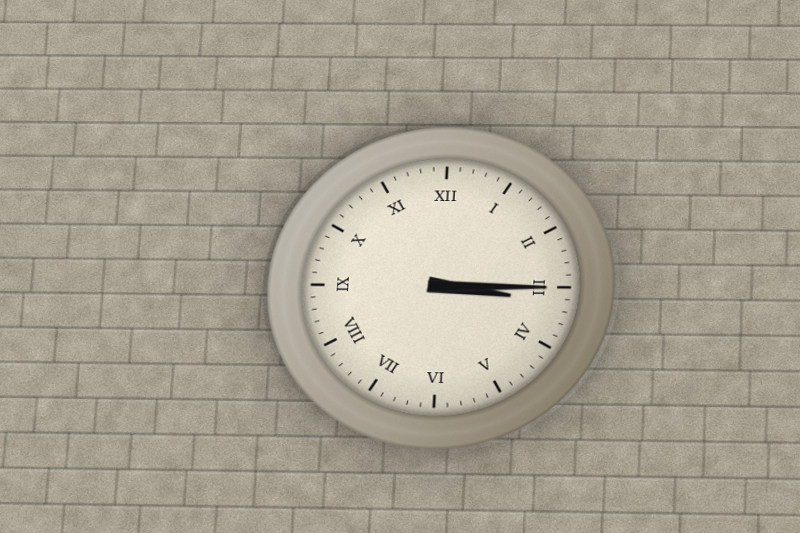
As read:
3,15
